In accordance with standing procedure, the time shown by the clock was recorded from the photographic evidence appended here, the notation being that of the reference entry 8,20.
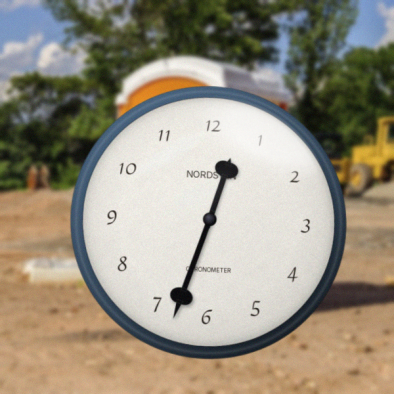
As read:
12,33
